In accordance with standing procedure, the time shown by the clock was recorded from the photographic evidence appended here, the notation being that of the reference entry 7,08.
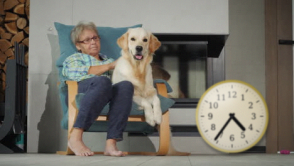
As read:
4,36
